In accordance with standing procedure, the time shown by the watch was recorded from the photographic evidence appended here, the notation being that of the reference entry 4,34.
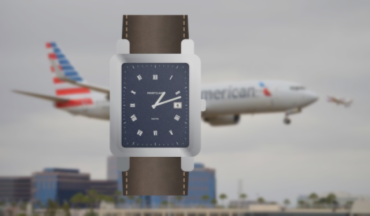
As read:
1,12
